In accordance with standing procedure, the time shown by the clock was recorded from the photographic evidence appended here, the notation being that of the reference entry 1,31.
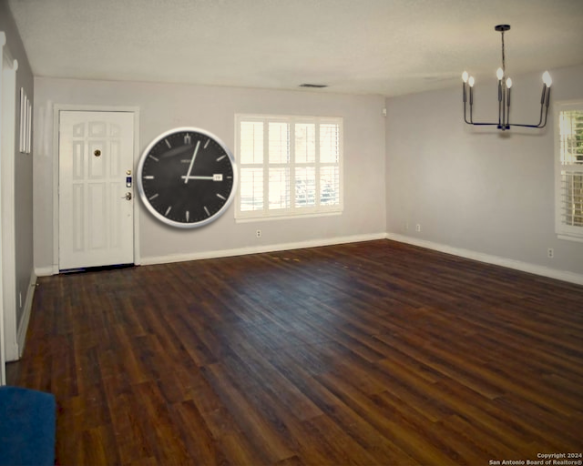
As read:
3,03
